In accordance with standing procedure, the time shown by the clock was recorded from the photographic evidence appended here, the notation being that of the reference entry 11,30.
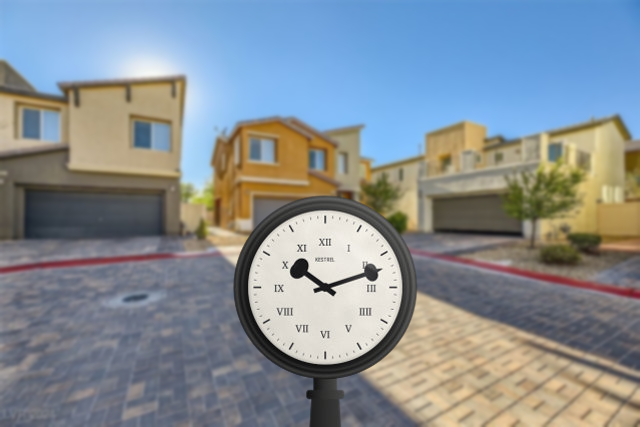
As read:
10,12
